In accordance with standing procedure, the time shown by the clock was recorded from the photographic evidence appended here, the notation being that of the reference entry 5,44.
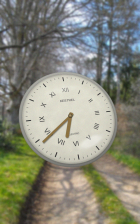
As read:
6,39
